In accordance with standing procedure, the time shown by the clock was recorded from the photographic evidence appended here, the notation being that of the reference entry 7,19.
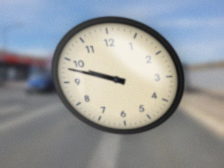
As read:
9,48
